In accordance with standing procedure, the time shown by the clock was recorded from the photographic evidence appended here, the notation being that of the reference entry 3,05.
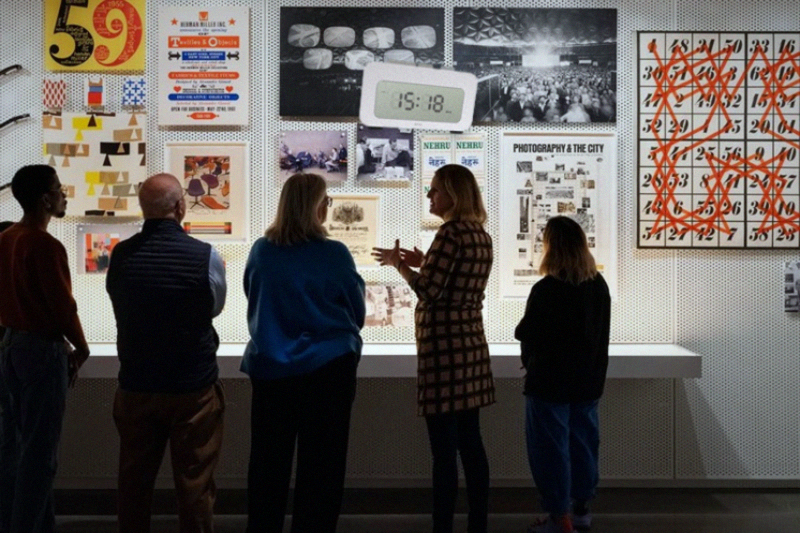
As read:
15,18
